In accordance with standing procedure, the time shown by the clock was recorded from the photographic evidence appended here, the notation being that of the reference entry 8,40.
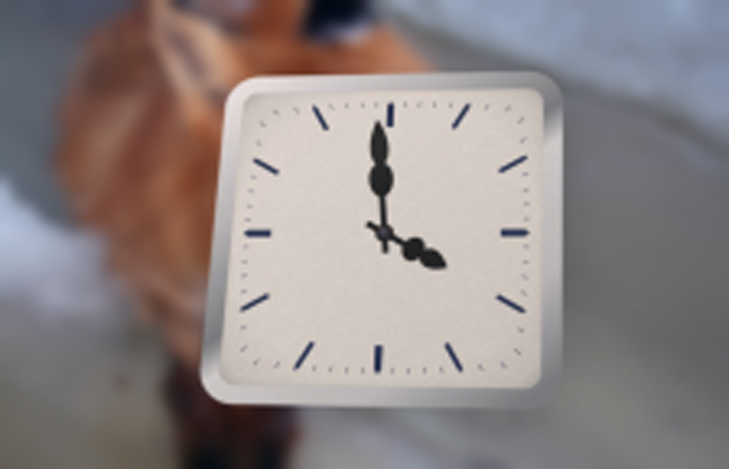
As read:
3,59
